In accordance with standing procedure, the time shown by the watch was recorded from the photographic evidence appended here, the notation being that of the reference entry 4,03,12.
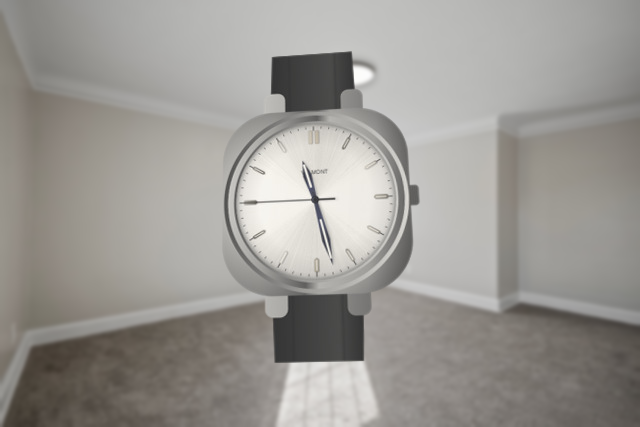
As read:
11,27,45
